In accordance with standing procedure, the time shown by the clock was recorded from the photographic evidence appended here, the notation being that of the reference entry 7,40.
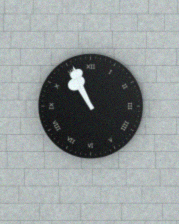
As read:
10,56
